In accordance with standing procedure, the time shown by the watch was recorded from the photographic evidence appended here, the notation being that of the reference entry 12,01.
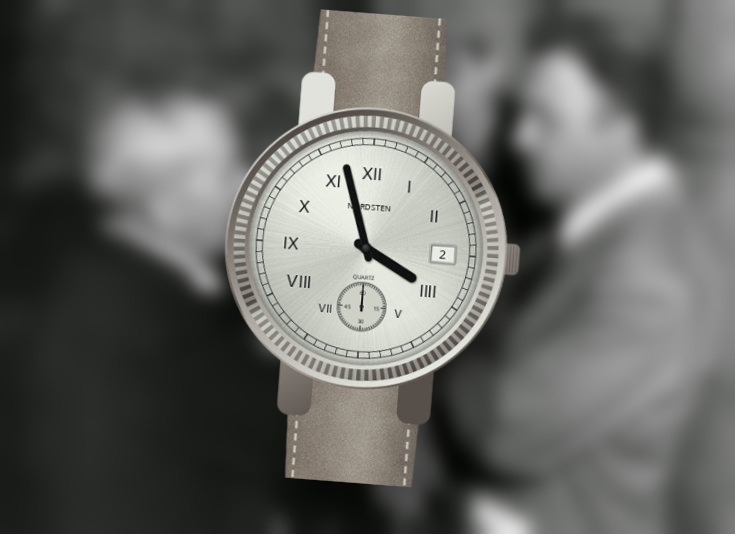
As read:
3,57
